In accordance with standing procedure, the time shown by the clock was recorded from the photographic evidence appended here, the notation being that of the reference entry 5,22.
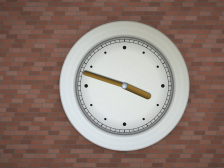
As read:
3,48
